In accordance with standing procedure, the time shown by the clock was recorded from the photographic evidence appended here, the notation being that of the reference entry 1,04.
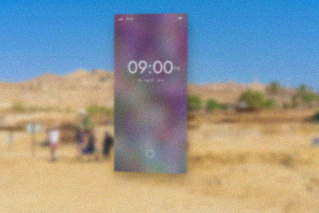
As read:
9,00
